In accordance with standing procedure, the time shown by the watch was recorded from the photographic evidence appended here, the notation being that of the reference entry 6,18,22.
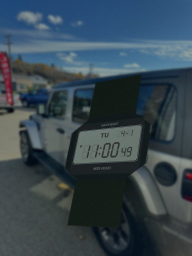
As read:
11,00,49
